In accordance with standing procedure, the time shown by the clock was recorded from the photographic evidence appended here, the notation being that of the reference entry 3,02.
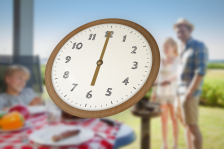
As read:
6,00
